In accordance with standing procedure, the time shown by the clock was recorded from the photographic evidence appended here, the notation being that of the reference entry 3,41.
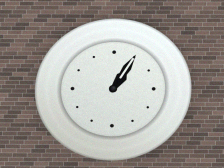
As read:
1,05
